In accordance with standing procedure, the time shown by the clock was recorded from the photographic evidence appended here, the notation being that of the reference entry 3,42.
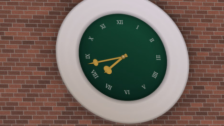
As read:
7,43
